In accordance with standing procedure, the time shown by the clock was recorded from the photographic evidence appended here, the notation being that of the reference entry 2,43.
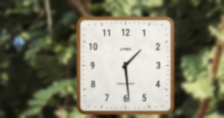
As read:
1,29
